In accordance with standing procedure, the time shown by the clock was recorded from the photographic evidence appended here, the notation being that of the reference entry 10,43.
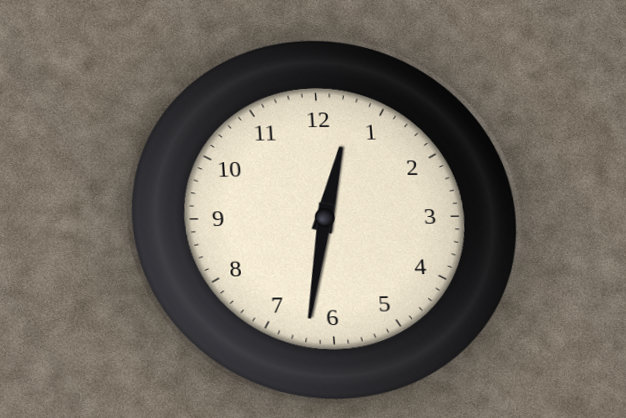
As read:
12,32
